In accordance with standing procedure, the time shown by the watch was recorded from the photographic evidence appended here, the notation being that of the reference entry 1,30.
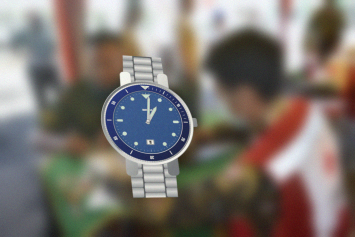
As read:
1,01
